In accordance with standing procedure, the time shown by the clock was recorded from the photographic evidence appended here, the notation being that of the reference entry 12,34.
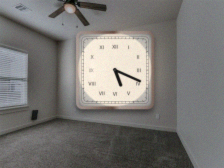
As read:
5,19
